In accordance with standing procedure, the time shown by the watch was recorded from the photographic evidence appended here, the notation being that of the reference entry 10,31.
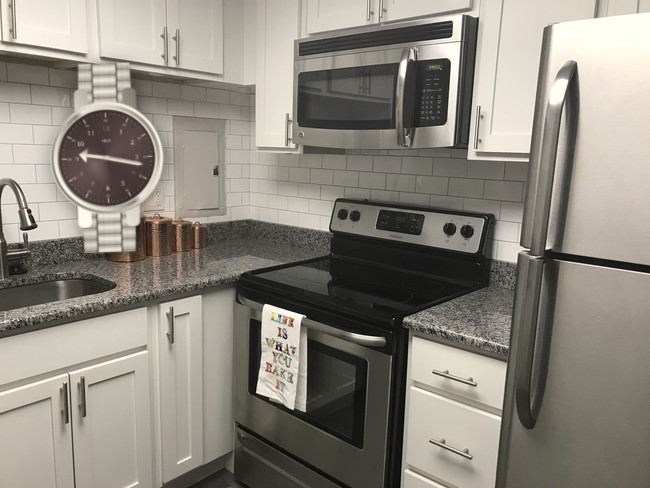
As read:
9,17
